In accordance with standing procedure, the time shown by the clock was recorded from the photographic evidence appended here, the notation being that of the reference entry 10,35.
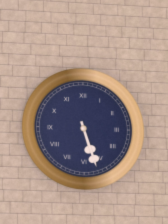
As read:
5,27
